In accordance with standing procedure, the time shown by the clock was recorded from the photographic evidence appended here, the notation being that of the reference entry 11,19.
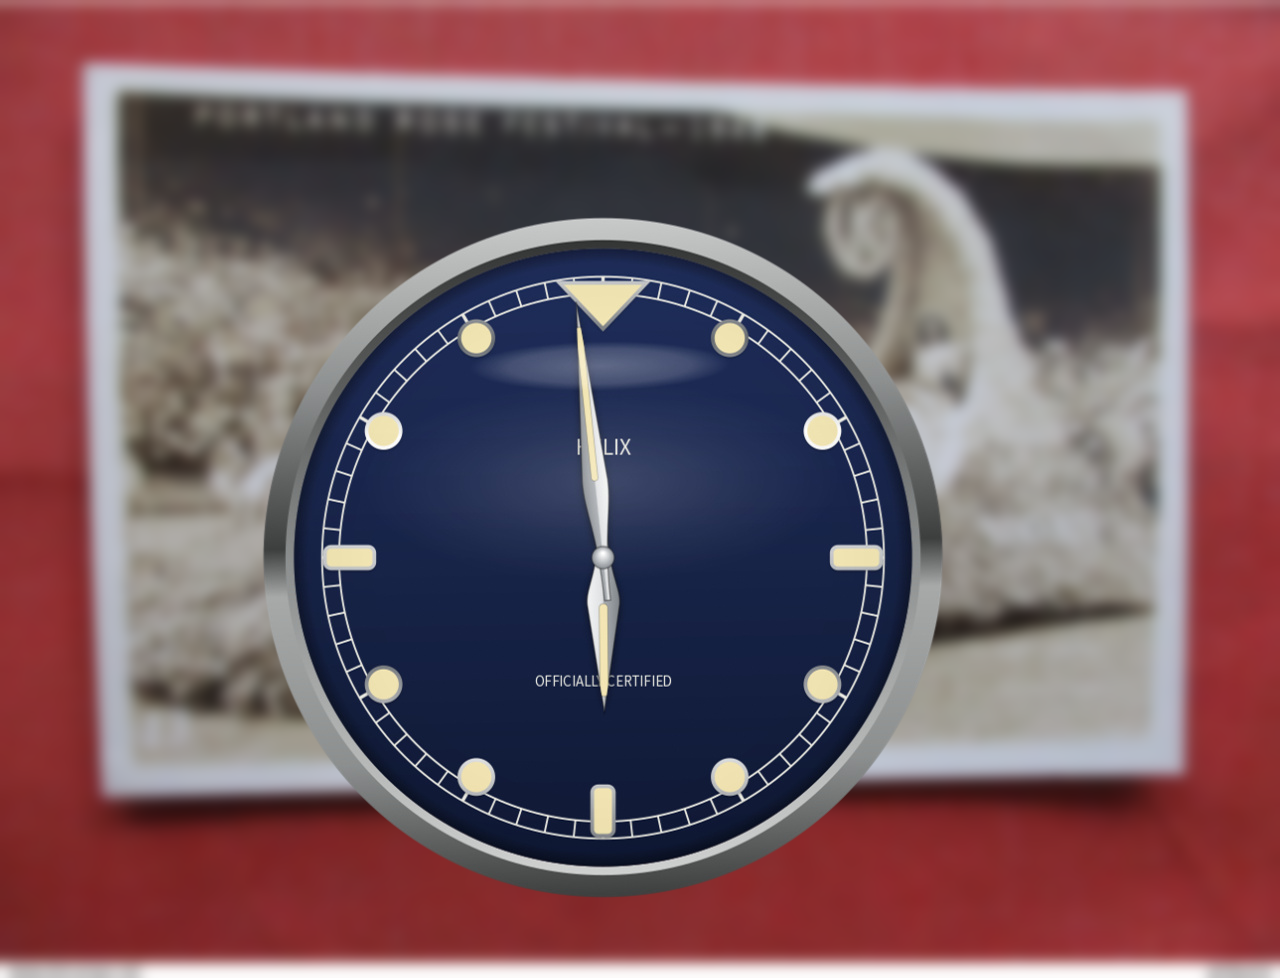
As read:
5,59
